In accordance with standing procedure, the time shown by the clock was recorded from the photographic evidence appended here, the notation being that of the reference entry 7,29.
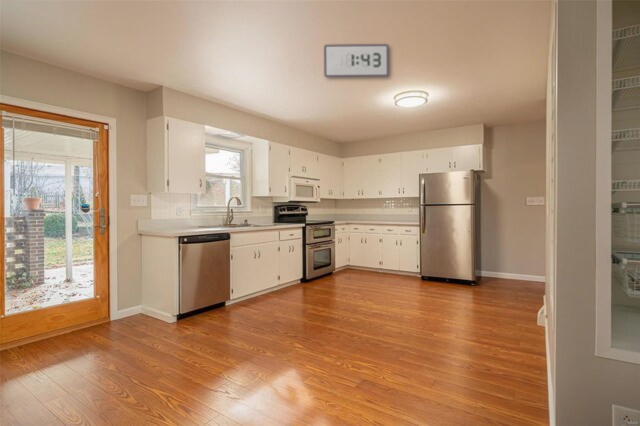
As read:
1,43
